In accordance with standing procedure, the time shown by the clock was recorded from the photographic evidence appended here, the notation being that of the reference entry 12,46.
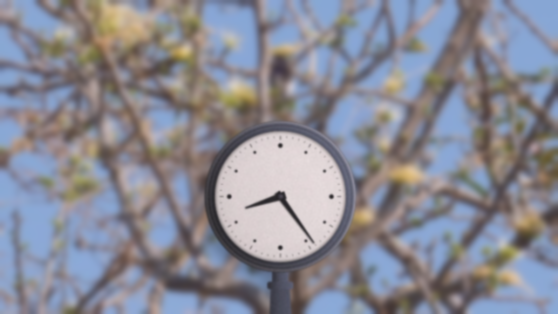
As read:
8,24
